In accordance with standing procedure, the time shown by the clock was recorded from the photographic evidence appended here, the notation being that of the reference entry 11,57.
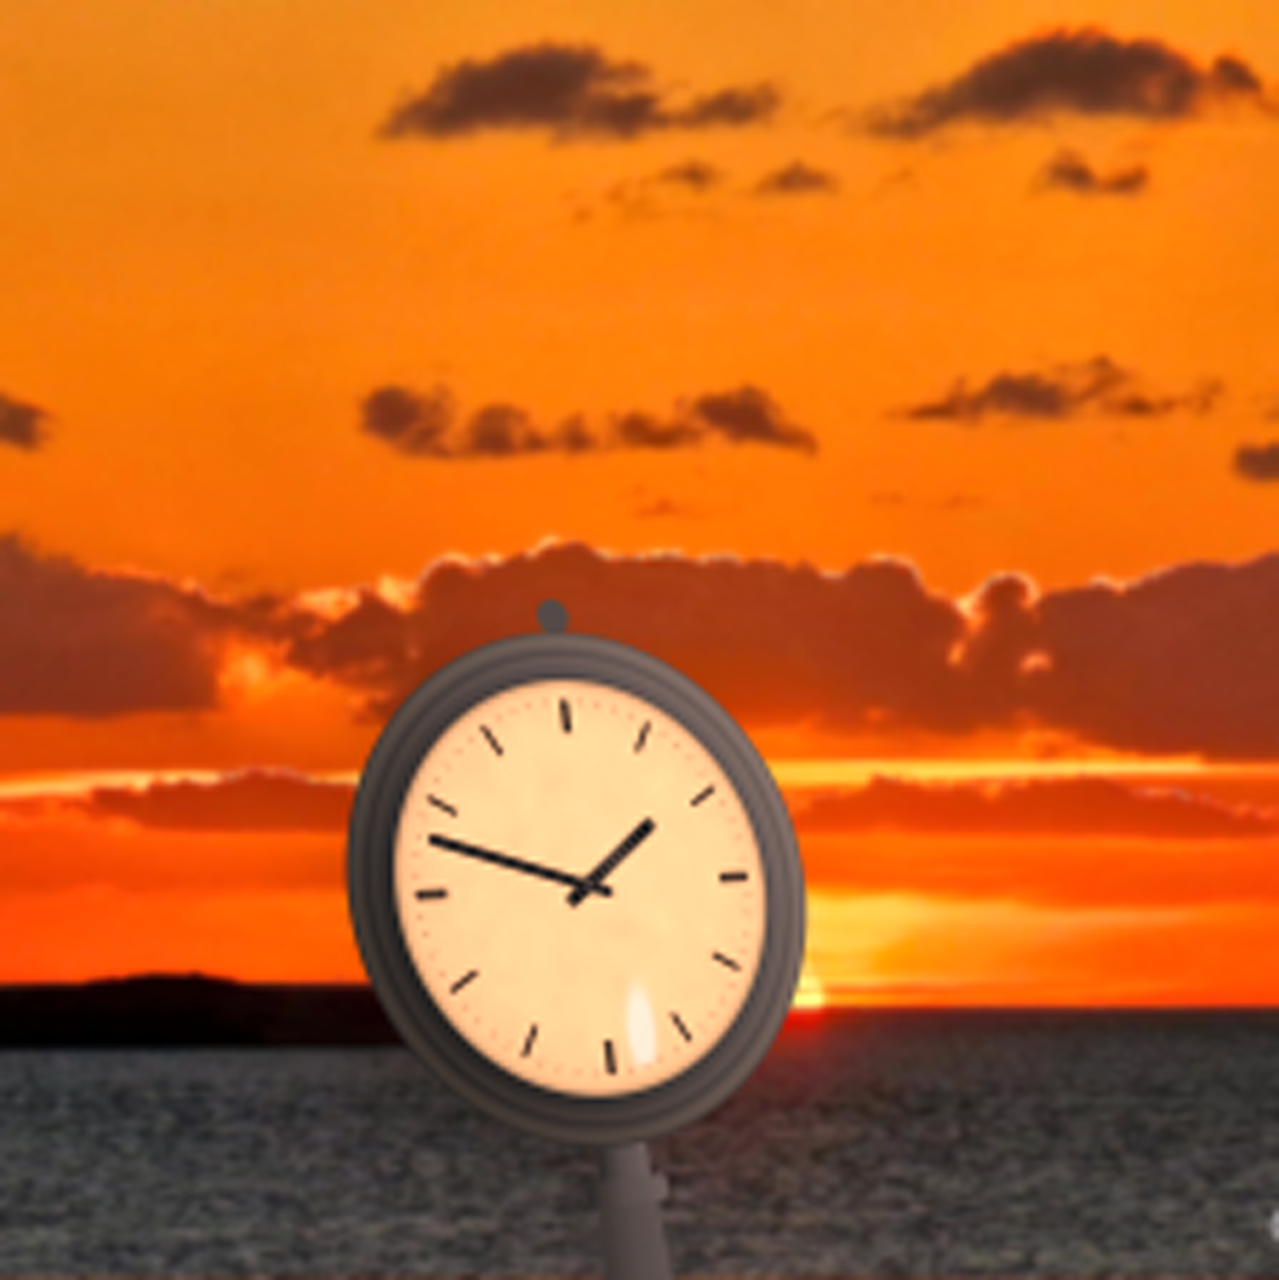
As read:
1,48
